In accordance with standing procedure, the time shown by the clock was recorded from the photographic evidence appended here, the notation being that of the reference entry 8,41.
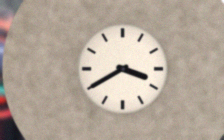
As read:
3,40
